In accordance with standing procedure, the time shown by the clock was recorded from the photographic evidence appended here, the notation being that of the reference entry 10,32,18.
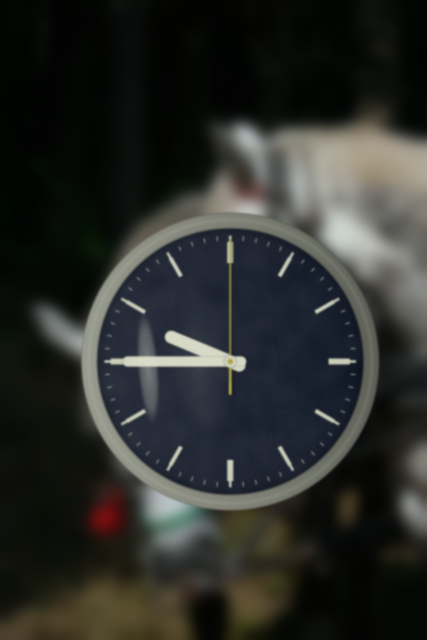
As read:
9,45,00
